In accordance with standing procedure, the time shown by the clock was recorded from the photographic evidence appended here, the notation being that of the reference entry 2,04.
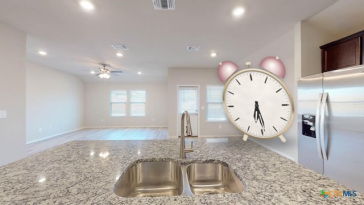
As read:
6,29
